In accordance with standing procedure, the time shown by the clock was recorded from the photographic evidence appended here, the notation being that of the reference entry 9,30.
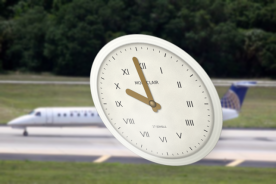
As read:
9,59
